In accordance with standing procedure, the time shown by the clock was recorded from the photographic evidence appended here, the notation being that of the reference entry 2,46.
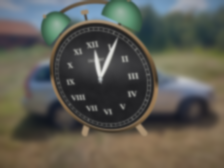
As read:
12,06
